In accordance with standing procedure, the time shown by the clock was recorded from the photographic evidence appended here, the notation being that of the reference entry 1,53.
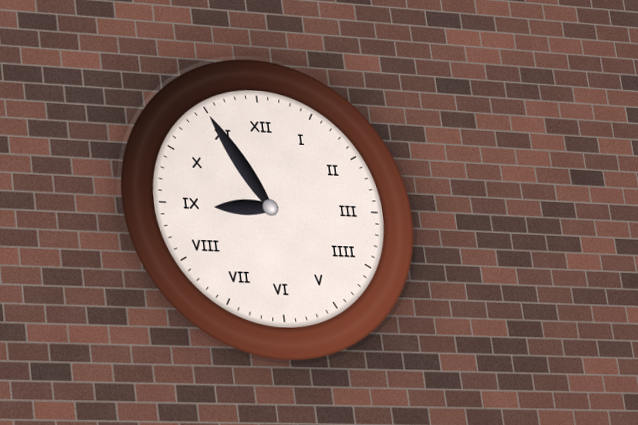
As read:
8,55
